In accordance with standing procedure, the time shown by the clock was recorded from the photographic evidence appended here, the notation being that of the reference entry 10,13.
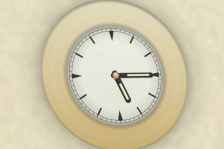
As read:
5,15
